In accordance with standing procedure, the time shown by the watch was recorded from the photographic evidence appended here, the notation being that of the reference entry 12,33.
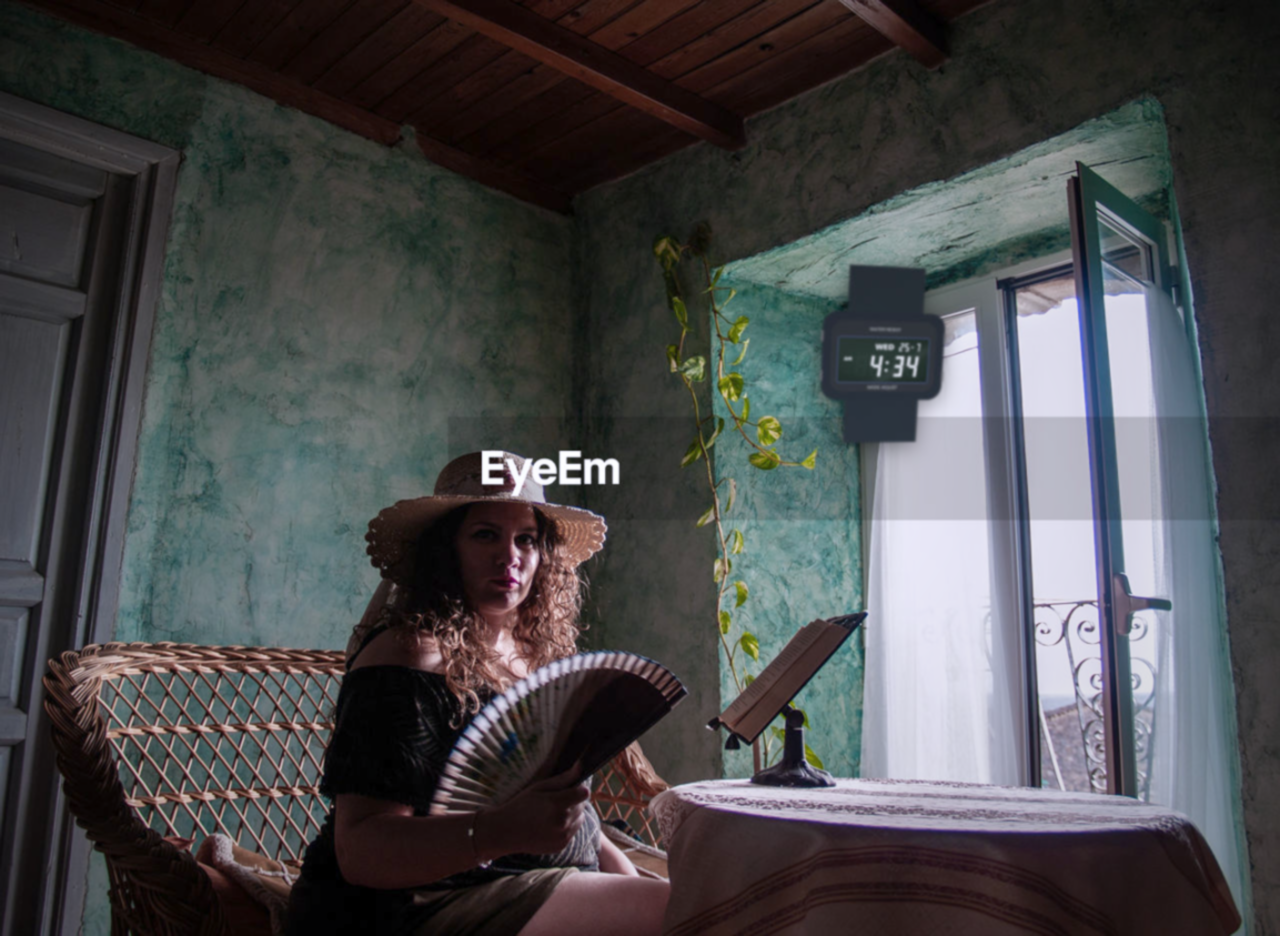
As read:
4,34
